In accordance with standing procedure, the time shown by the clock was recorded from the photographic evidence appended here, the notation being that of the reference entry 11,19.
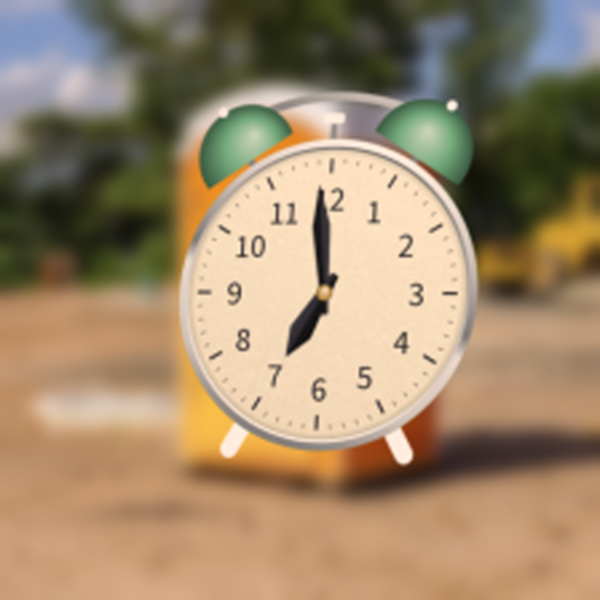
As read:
6,59
